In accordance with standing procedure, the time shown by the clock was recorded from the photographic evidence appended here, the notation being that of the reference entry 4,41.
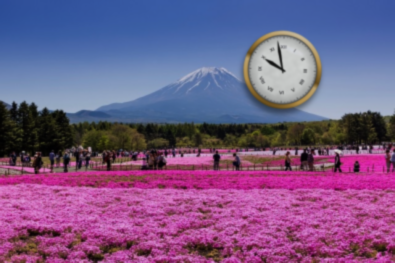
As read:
9,58
